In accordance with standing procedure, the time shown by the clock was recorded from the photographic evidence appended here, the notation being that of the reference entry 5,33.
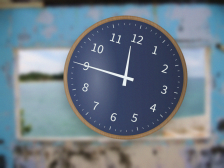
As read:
11,45
